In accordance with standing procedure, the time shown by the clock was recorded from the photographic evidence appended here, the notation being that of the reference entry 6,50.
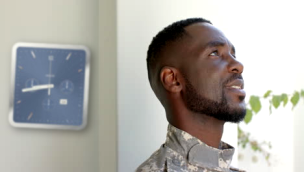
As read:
8,43
